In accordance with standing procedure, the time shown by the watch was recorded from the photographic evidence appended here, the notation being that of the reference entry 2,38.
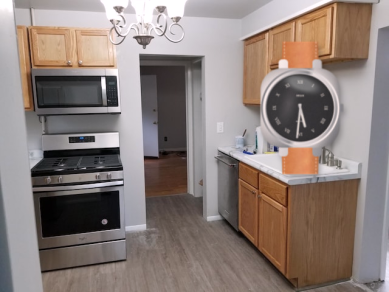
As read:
5,31
